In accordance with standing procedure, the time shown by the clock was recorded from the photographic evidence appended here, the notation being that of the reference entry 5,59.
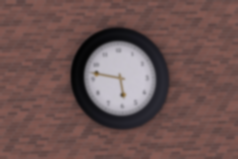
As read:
5,47
